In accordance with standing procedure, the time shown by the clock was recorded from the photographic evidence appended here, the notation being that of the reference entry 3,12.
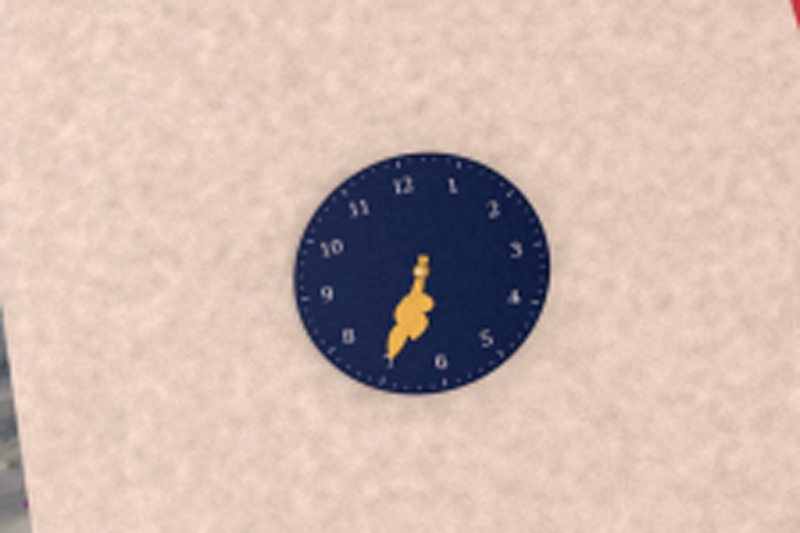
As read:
6,35
